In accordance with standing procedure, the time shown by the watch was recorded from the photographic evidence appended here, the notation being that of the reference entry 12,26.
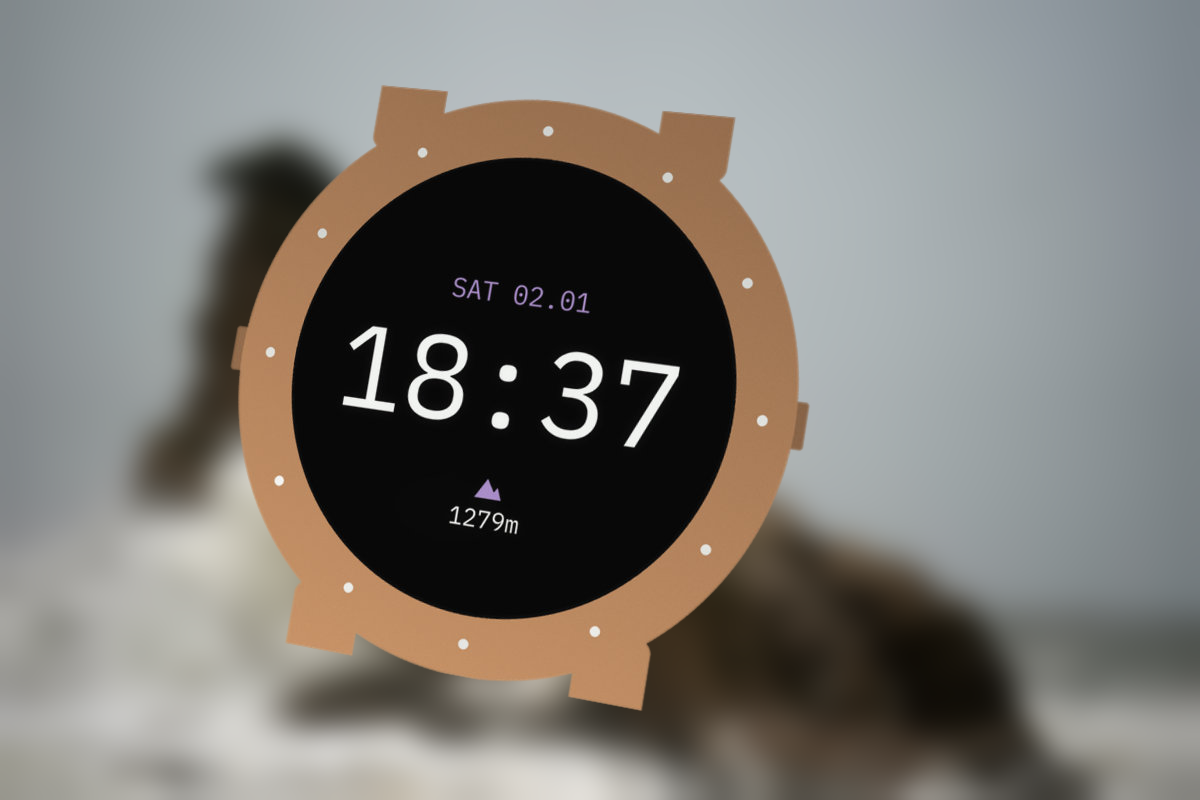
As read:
18,37
